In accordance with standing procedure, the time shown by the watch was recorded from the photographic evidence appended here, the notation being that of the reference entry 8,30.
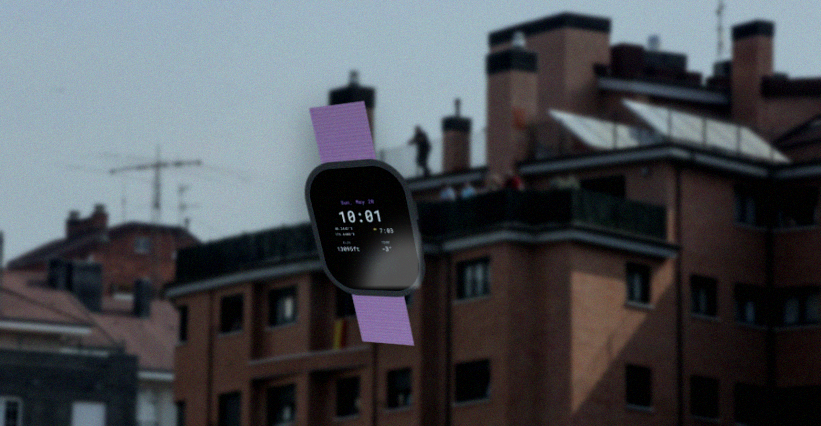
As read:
10,01
